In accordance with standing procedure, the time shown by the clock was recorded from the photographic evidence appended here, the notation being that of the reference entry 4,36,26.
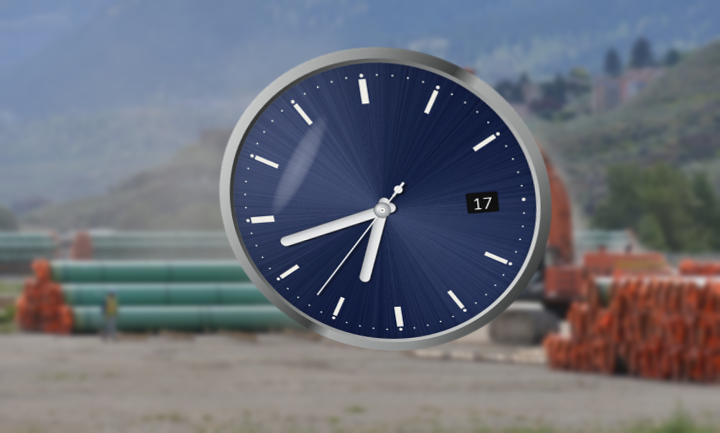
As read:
6,42,37
